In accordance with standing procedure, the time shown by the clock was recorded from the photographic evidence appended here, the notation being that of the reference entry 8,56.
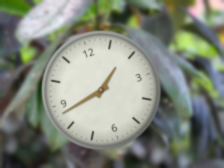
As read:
1,43
